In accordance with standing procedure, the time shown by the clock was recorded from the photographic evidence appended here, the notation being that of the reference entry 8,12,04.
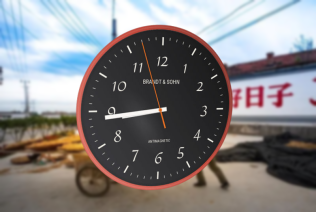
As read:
8,43,57
